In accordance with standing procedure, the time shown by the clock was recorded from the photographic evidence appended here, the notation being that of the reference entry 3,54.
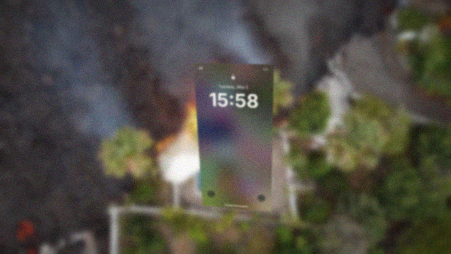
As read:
15,58
